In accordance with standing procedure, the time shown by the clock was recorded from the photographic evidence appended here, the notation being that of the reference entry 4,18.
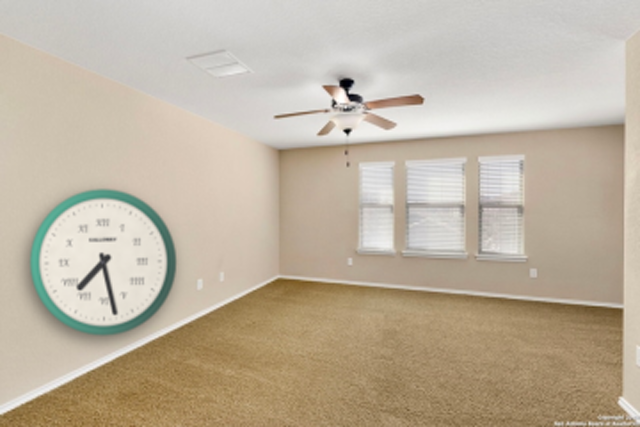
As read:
7,28
